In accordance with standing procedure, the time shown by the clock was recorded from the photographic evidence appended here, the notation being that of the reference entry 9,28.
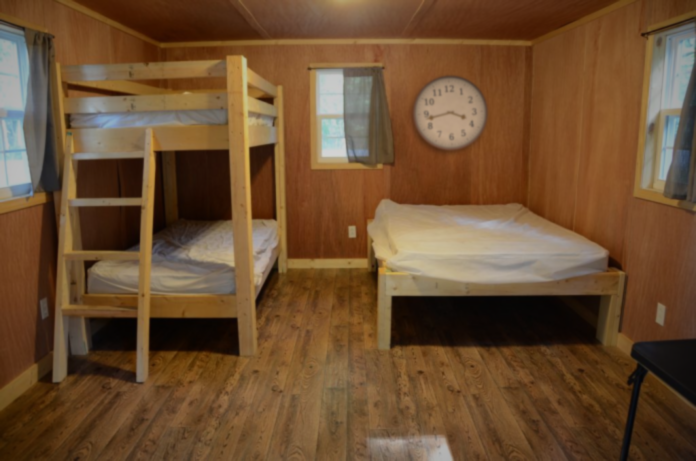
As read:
3,43
